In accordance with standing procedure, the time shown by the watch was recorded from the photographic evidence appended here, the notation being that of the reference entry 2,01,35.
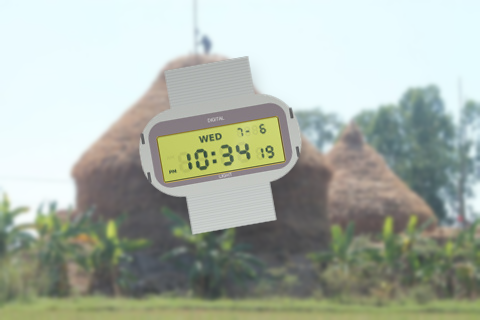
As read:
10,34,19
